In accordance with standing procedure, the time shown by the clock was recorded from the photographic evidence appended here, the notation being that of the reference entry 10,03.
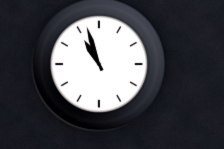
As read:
10,57
